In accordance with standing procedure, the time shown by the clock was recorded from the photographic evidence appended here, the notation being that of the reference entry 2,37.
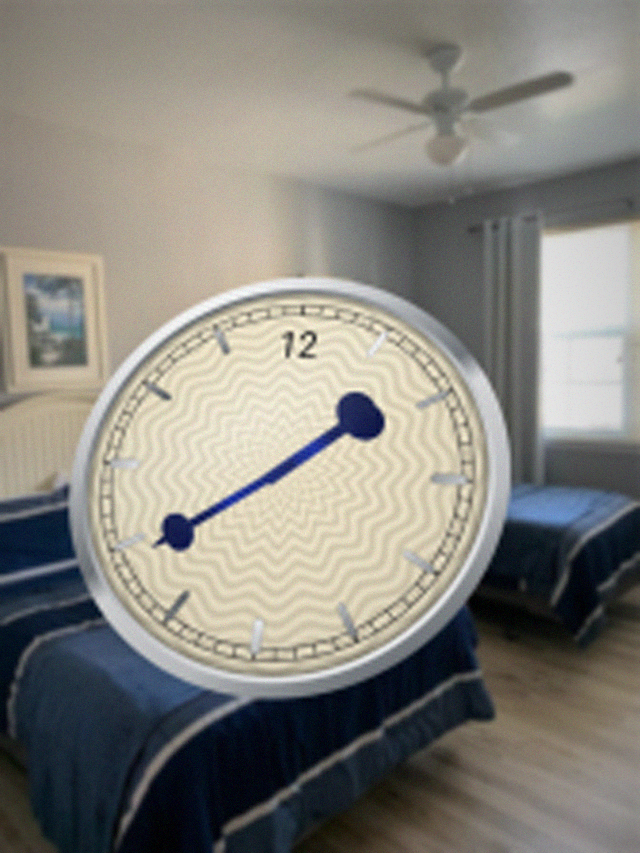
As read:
1,39
